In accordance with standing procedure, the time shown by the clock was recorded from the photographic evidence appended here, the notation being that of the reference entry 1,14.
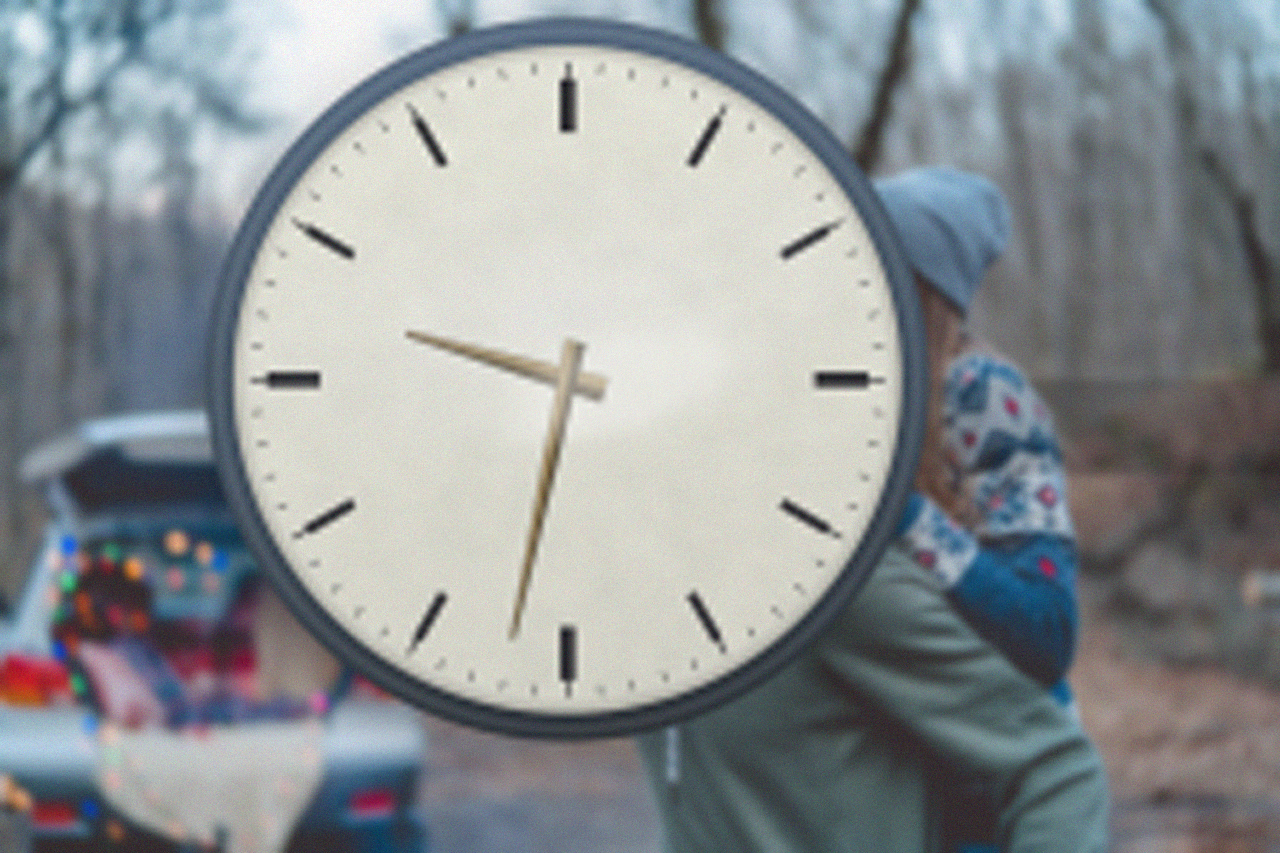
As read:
9,32
